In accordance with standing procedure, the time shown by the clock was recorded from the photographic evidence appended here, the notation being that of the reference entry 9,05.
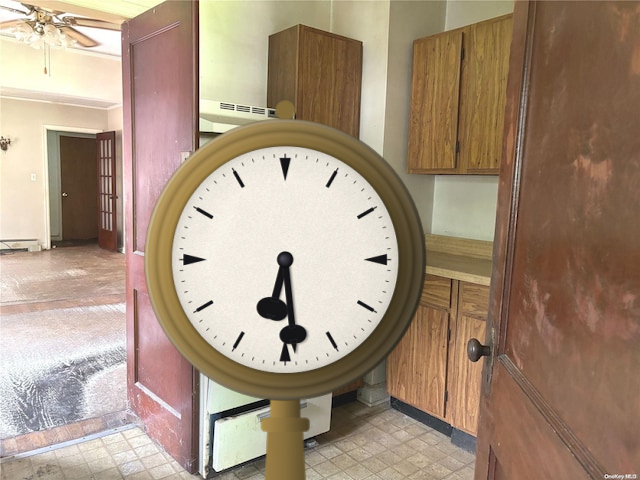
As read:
6,29
